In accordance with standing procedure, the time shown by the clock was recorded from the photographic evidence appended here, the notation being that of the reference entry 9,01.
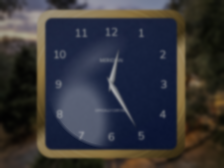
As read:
12,25
